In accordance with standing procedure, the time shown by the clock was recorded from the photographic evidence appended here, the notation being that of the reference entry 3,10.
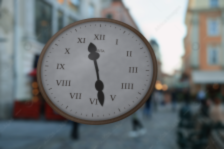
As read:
11,28
